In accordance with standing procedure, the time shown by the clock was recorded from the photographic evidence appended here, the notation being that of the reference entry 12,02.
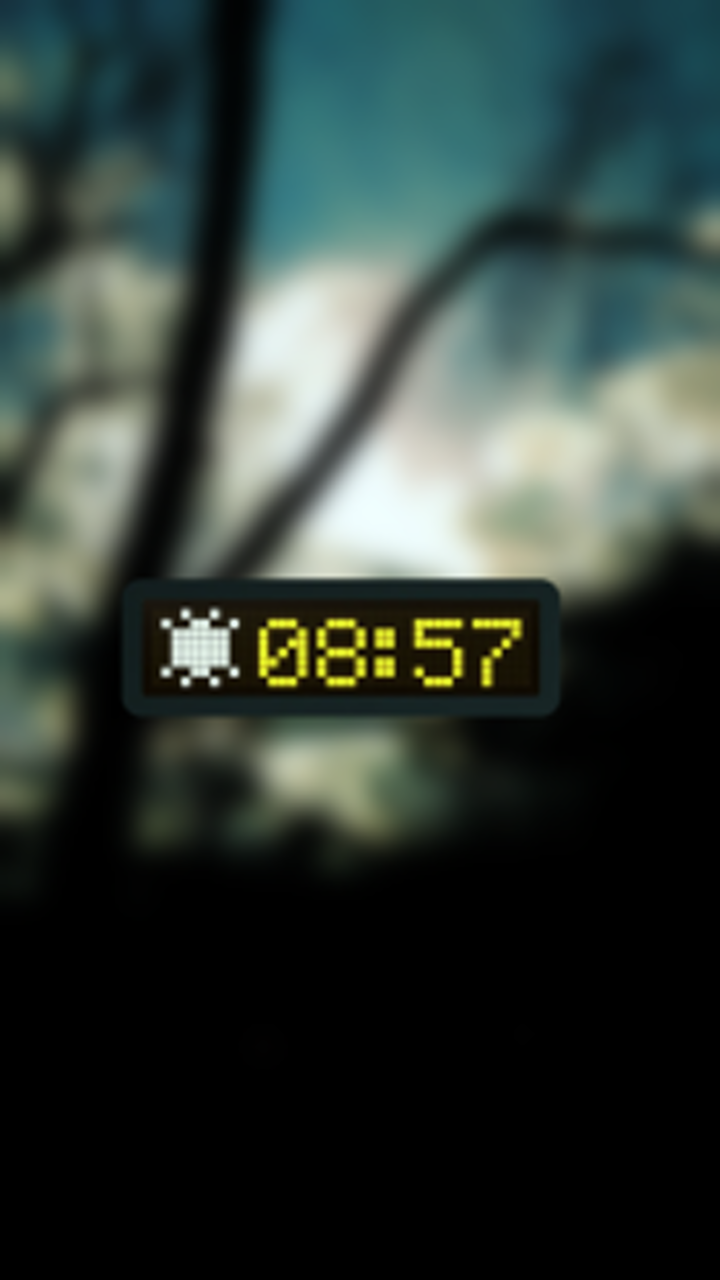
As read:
8,57
